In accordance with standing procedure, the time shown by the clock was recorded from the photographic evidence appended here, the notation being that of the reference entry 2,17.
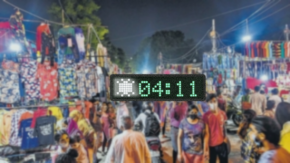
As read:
4,11
